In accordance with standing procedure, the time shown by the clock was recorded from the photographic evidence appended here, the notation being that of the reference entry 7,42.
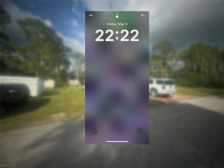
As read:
22,22
